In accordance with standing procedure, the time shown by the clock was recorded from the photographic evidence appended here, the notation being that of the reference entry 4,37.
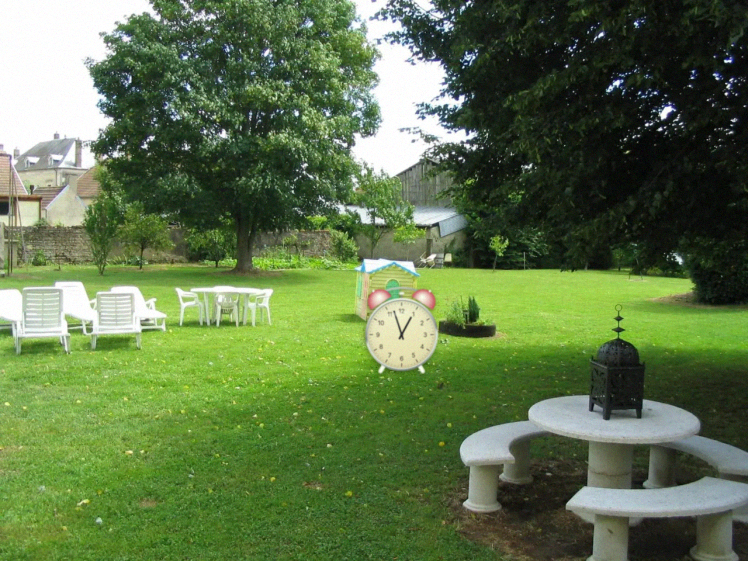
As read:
12,57
